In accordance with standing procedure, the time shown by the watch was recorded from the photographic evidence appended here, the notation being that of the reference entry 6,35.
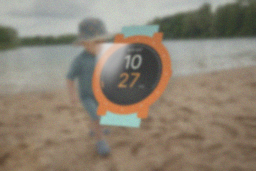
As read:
10,27
